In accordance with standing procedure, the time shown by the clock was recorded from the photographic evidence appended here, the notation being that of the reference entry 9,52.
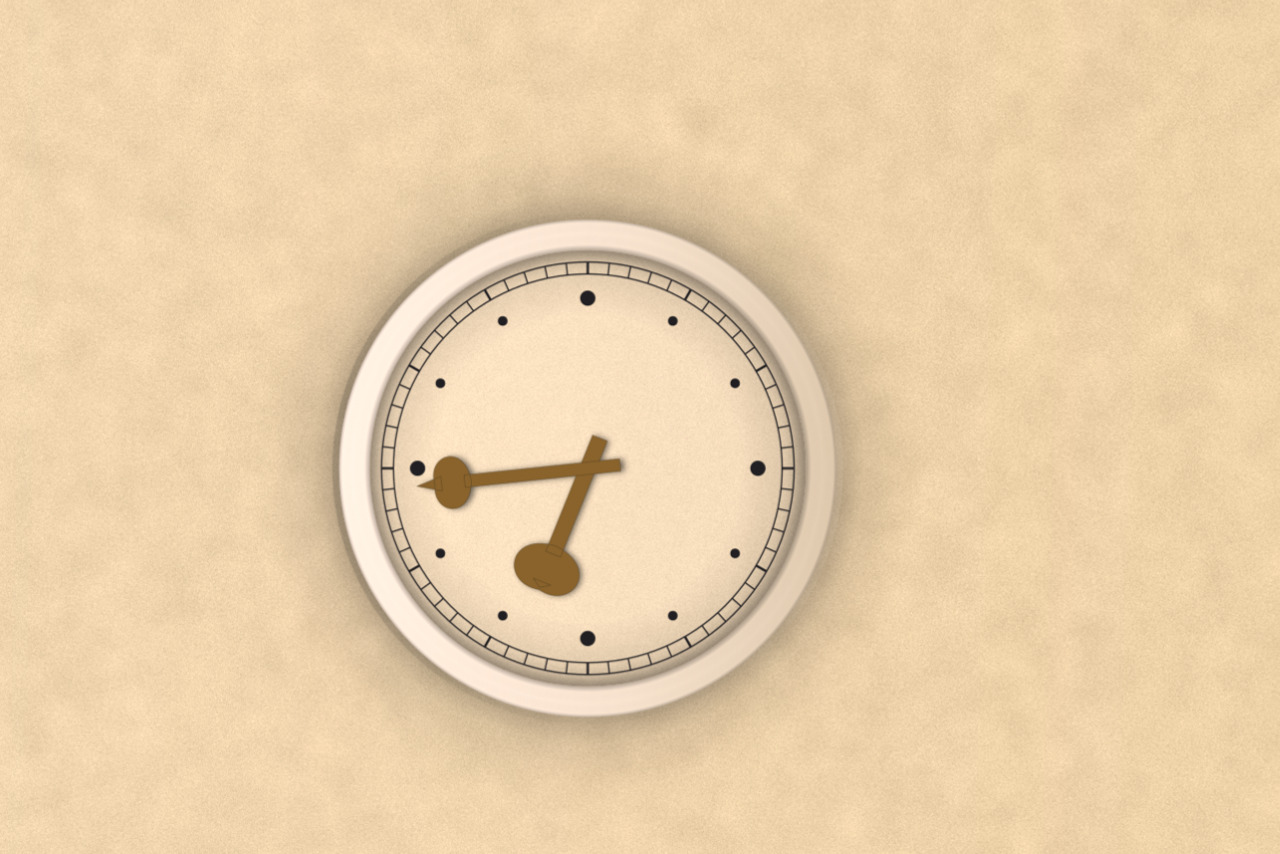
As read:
6,44
